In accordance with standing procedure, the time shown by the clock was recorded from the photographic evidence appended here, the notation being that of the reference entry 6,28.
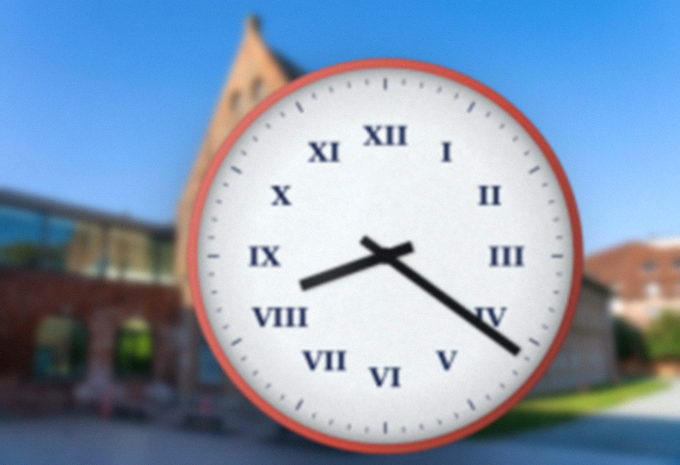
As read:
8,21
